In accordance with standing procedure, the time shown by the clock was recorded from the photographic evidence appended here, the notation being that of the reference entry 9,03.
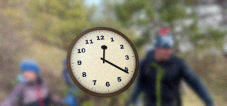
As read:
12,21
